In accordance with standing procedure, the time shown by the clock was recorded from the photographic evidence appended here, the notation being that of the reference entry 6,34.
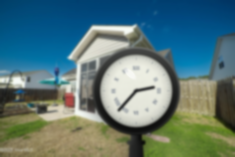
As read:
2,37
